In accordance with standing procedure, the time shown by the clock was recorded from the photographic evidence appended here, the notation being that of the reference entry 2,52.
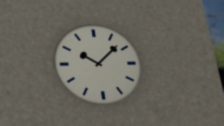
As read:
10,08
